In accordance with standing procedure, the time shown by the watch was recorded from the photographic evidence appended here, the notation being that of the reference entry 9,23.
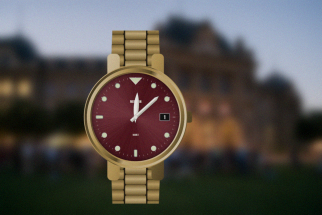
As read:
12,08
